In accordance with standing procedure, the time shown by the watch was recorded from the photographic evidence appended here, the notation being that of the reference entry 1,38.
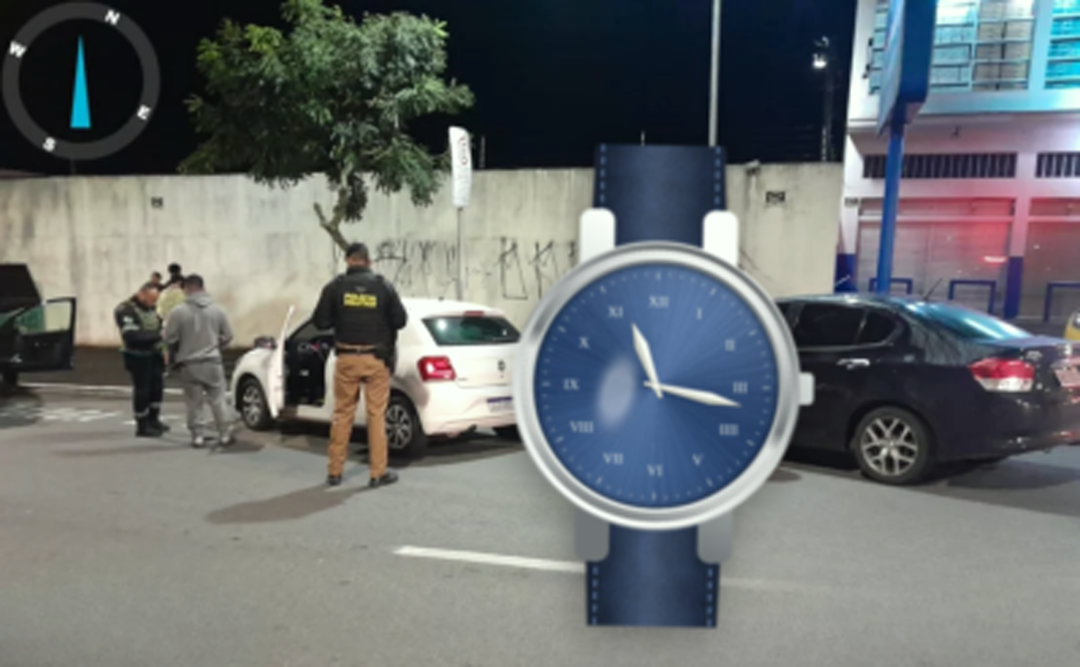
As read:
11,17
